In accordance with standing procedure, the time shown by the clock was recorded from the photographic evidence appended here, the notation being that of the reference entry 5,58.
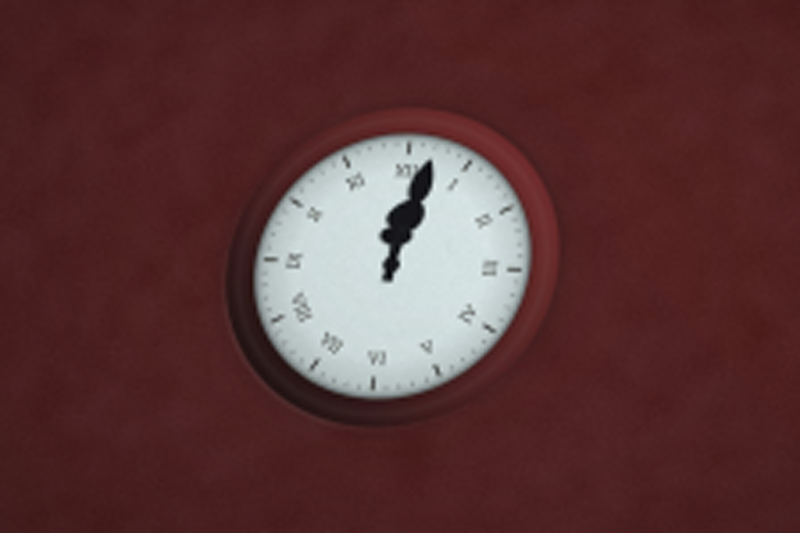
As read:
12,02
